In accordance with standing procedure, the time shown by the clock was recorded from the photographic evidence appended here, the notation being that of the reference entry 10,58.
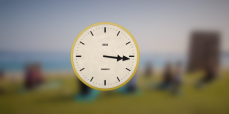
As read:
3,16
